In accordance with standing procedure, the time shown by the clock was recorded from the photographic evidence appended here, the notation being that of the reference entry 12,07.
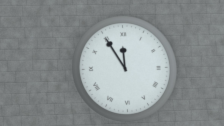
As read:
11,55
